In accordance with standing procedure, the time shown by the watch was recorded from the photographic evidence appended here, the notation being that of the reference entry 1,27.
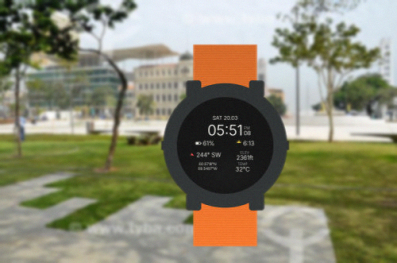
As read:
5,51
